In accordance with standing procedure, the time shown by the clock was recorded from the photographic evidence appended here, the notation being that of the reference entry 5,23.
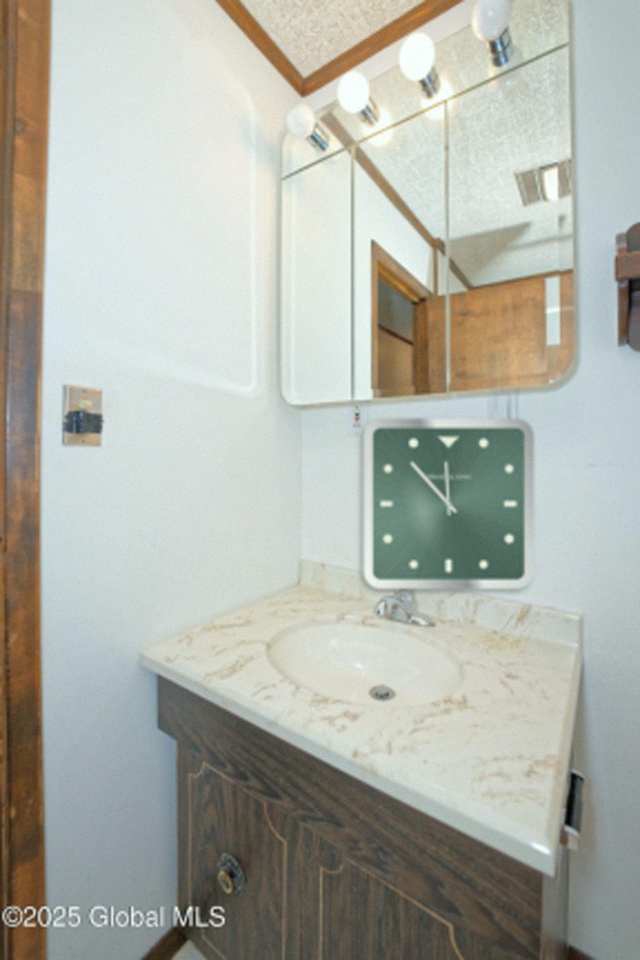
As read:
11,53
